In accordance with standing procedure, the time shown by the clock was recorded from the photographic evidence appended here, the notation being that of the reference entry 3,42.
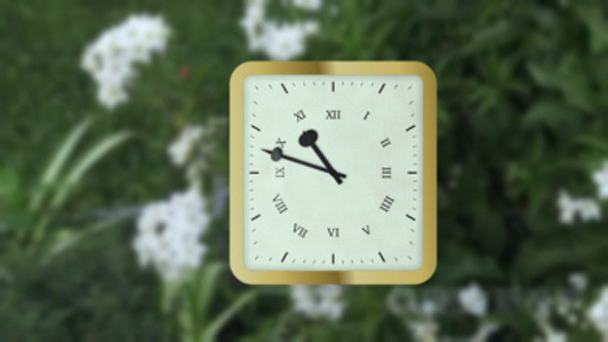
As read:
10,48
